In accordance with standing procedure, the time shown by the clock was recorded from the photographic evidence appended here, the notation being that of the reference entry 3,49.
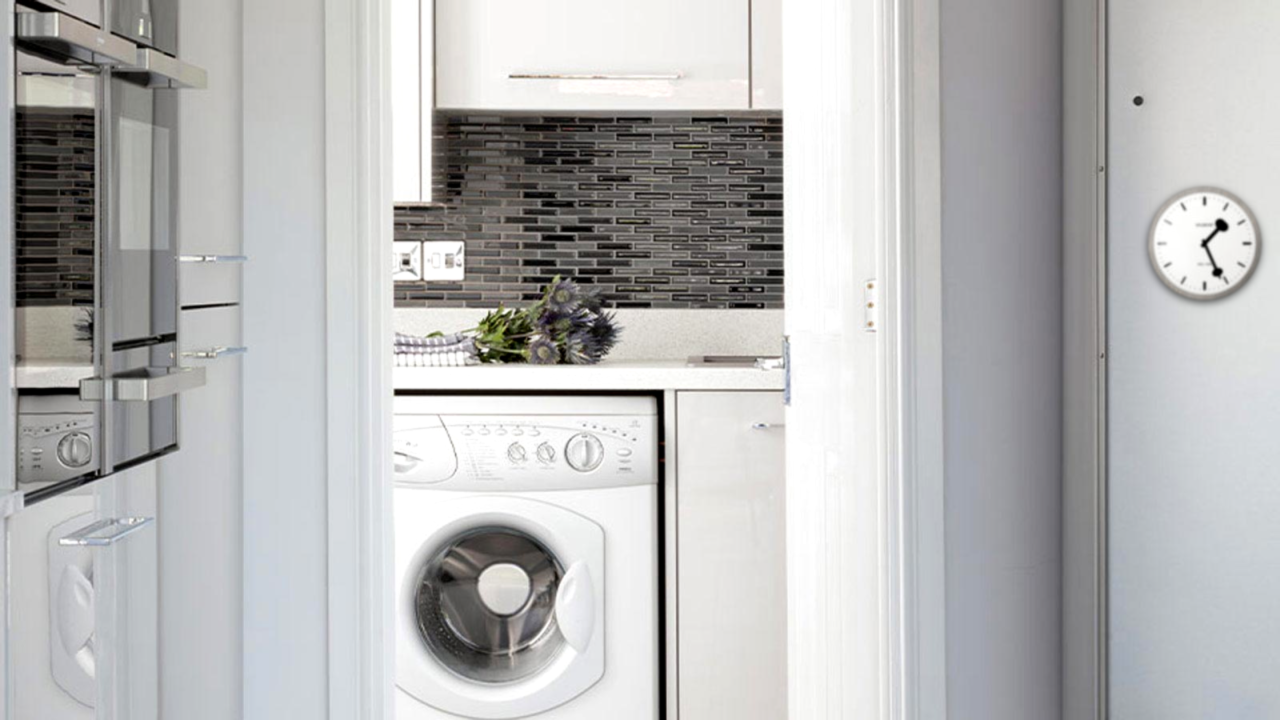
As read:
1,26
